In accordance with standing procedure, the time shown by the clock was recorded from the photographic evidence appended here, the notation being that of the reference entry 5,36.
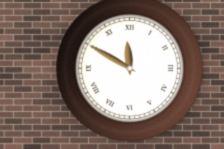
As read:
11,50
